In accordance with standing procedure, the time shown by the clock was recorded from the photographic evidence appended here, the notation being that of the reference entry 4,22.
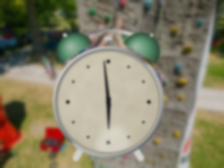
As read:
5,59
